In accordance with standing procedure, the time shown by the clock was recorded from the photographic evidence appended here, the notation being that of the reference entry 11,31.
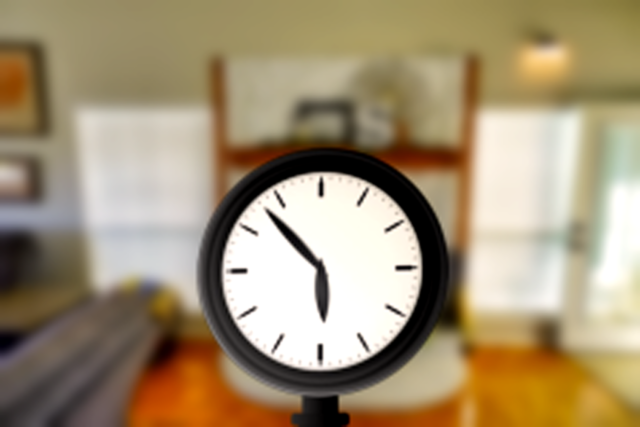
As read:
5,53
